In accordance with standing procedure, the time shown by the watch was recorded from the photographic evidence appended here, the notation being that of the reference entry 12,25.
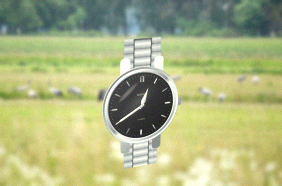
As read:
12,40
